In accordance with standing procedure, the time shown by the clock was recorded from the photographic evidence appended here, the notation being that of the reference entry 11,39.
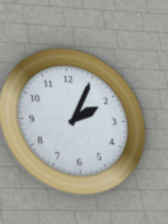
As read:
2,05
